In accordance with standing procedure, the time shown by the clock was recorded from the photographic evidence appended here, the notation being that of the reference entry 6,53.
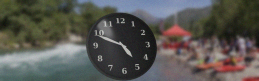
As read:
4,49
